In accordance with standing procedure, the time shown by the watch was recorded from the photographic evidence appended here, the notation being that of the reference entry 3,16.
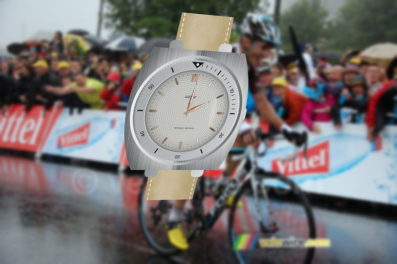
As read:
2,01
